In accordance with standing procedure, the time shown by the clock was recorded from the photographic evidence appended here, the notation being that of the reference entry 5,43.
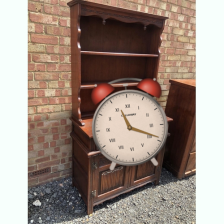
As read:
11,19
